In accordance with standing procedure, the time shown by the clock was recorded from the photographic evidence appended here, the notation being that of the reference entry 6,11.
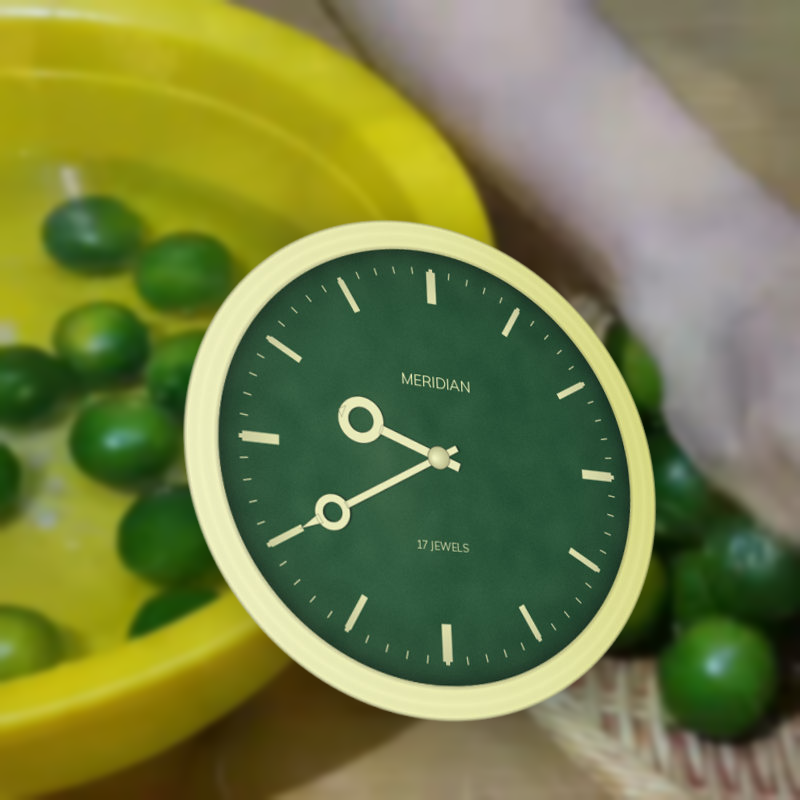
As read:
9,40
